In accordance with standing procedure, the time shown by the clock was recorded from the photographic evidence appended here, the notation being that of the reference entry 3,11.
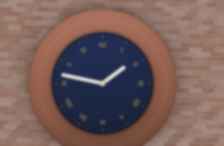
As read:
1,47
